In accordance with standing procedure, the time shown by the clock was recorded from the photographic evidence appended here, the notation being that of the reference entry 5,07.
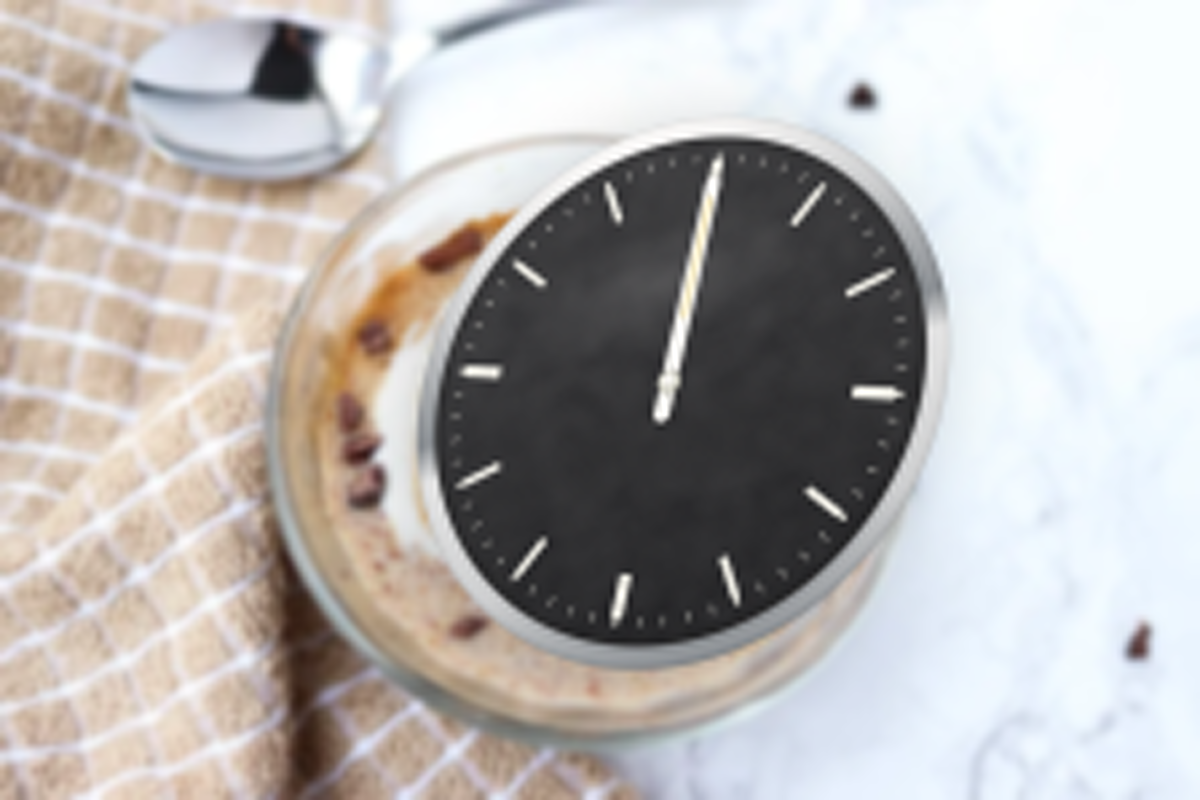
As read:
12,00
